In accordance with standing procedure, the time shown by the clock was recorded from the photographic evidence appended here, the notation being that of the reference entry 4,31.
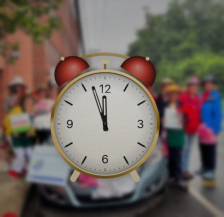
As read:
11,57
